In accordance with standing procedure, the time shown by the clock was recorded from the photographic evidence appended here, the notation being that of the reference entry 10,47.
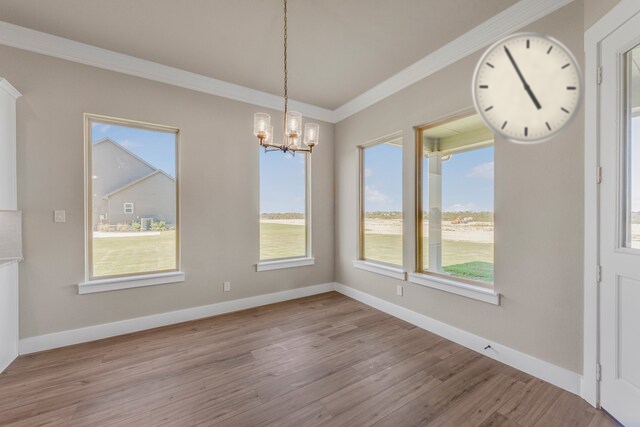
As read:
4,55
